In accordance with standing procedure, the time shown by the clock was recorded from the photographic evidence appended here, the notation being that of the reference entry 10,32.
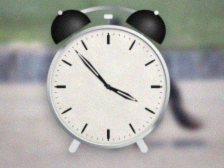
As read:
3,53
